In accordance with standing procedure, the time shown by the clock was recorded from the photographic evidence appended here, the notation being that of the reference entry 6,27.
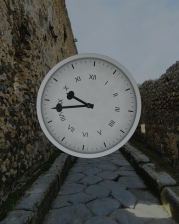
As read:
9,43
